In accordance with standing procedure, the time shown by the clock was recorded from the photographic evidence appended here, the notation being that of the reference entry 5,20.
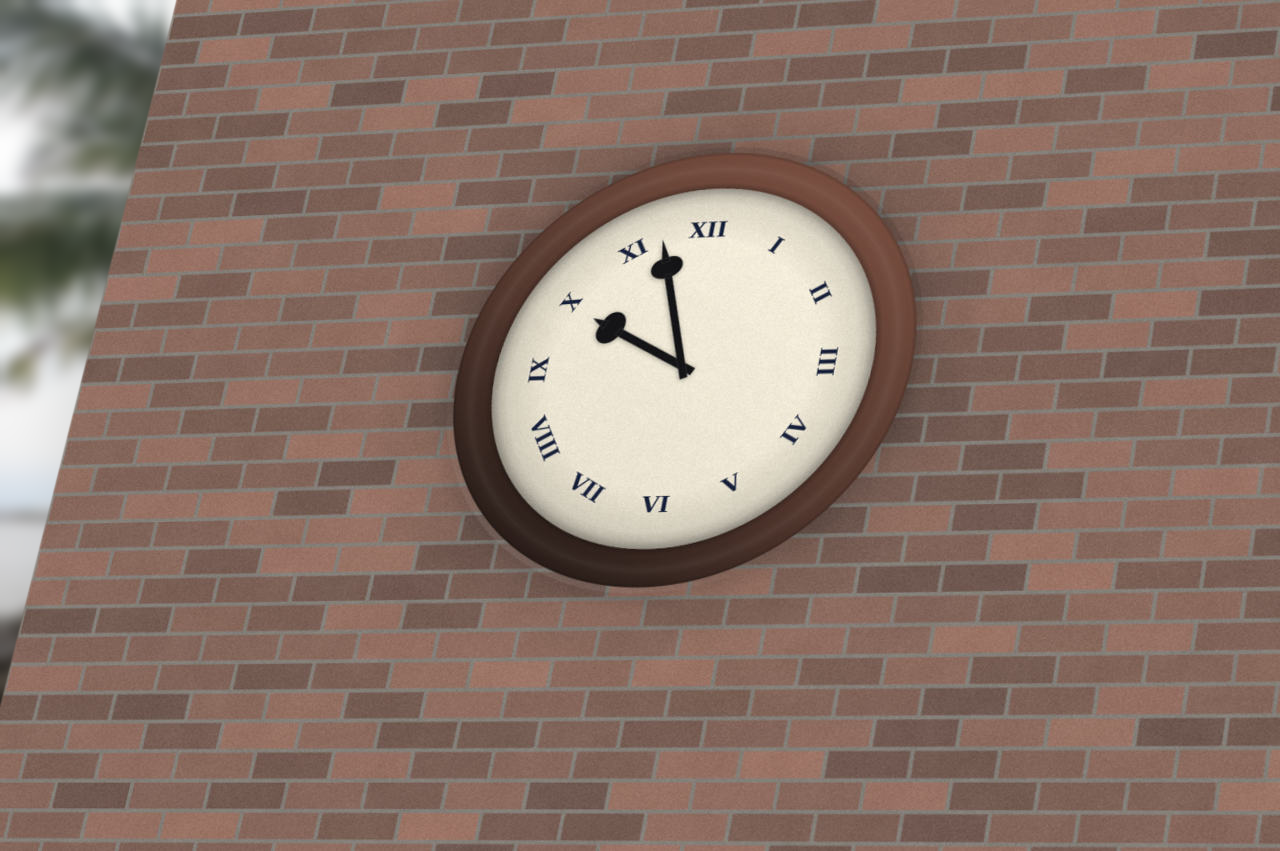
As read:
9,57
